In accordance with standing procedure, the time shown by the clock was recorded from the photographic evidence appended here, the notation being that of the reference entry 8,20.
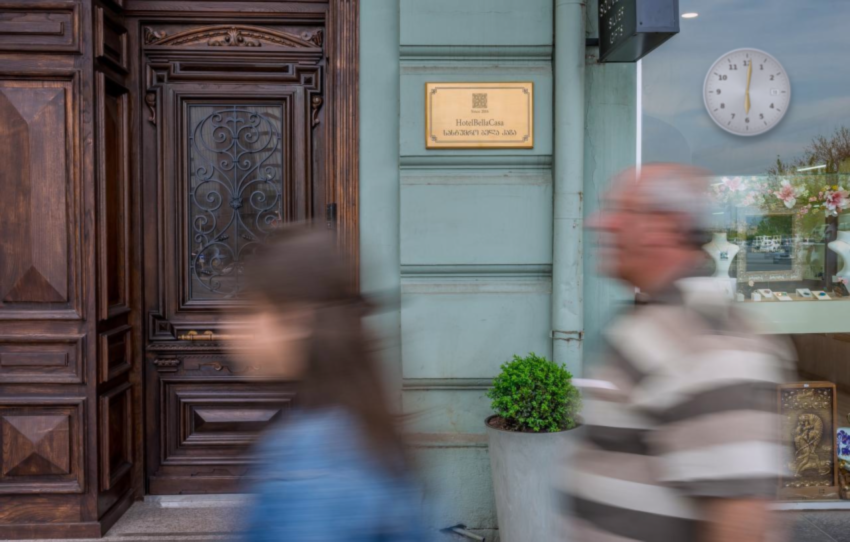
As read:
6,01
